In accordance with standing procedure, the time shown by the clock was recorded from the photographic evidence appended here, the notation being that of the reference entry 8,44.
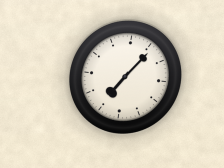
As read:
7,06
